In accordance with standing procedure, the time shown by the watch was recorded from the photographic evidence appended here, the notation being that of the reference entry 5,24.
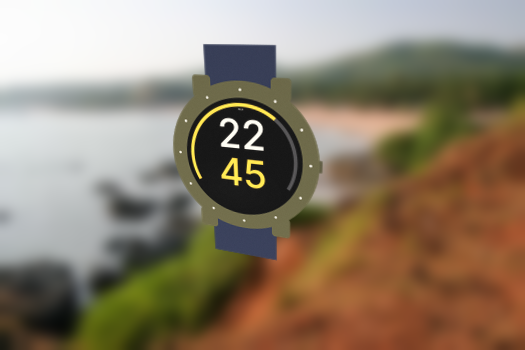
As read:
22,45
